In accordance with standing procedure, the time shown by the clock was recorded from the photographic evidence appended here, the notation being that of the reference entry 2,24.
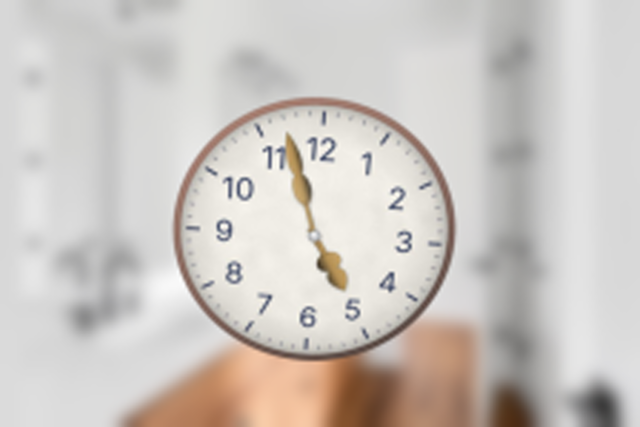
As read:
4,57
